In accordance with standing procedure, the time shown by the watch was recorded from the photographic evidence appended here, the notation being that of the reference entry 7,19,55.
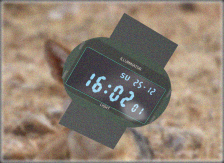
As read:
16,02,01
